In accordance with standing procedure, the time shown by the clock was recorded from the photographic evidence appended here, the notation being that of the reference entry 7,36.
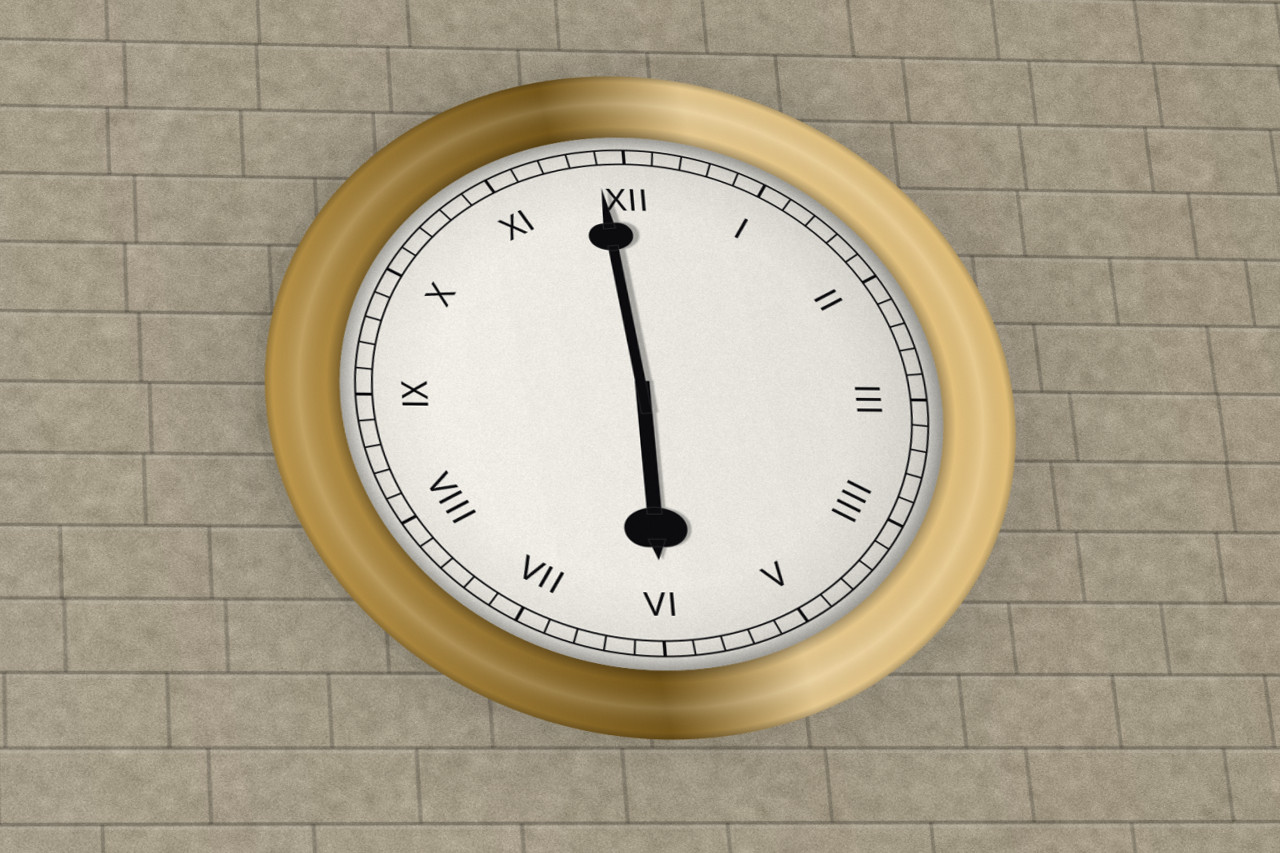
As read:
5,59
